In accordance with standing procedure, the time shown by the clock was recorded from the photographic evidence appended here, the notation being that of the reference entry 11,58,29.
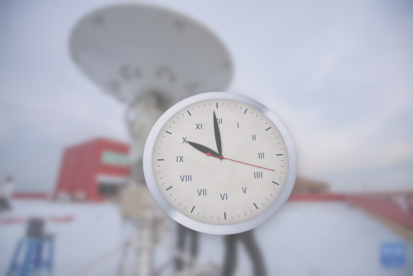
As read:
9,59,18
